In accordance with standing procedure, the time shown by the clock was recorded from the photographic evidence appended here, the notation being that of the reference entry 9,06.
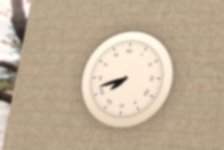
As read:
7,42
